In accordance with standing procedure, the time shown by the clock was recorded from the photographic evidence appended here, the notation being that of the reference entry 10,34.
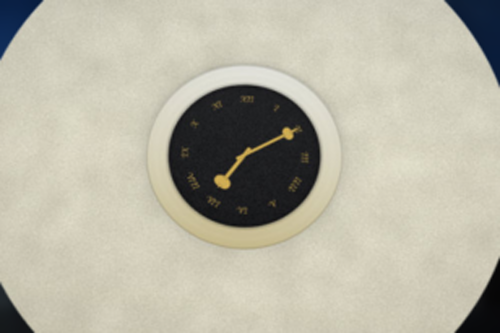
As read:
7,10
